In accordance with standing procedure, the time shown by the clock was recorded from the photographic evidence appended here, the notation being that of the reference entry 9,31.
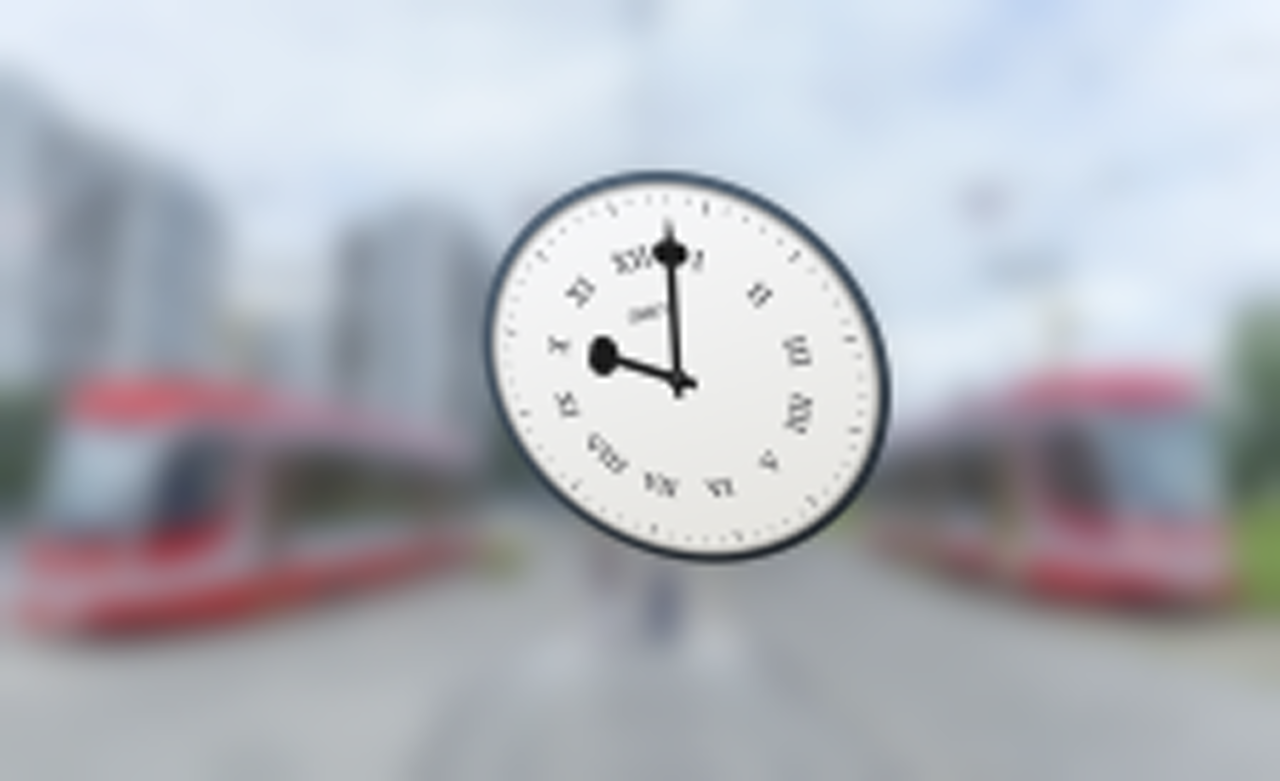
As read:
10,03
